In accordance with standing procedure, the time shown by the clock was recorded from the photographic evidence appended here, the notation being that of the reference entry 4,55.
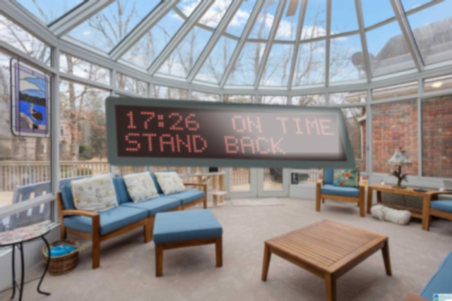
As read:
17,26
